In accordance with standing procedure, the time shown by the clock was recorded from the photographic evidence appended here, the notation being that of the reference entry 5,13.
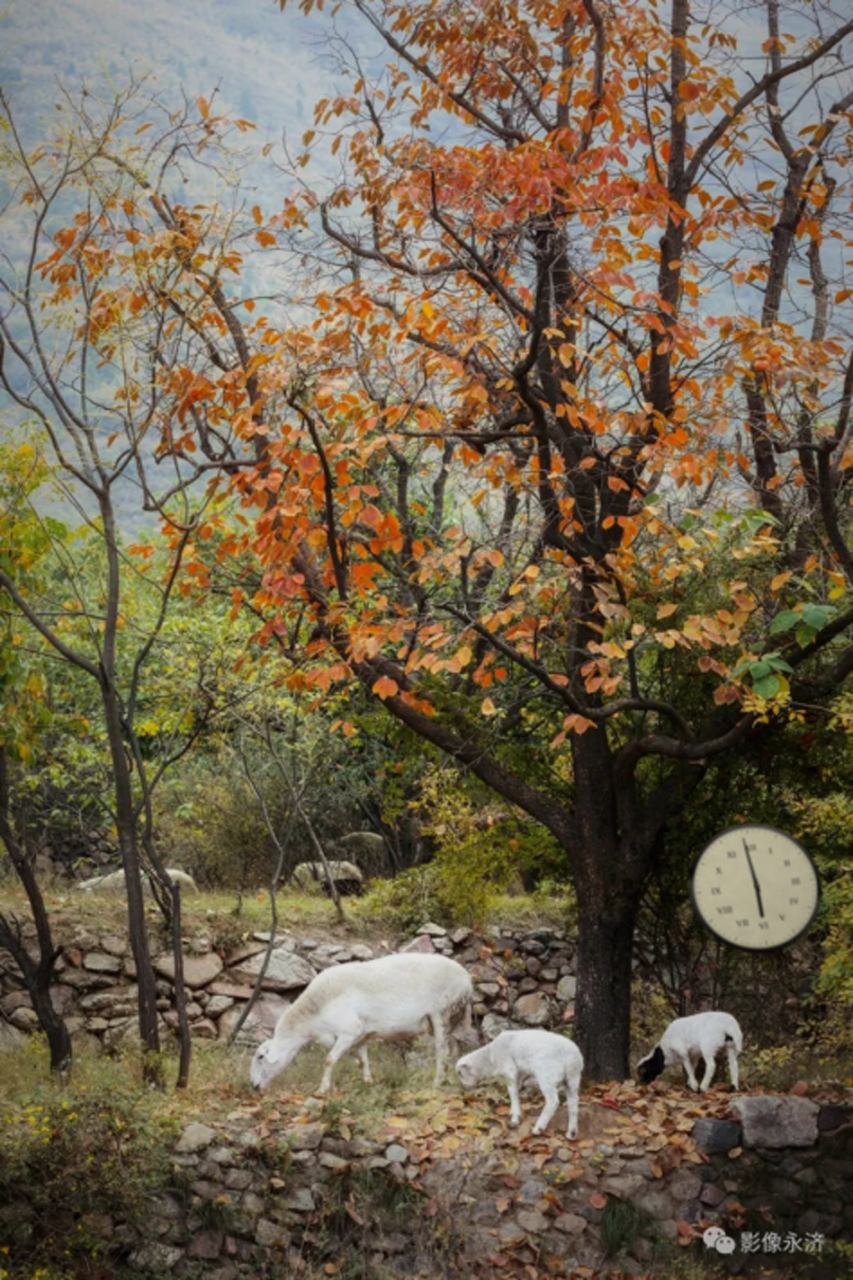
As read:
5,59
